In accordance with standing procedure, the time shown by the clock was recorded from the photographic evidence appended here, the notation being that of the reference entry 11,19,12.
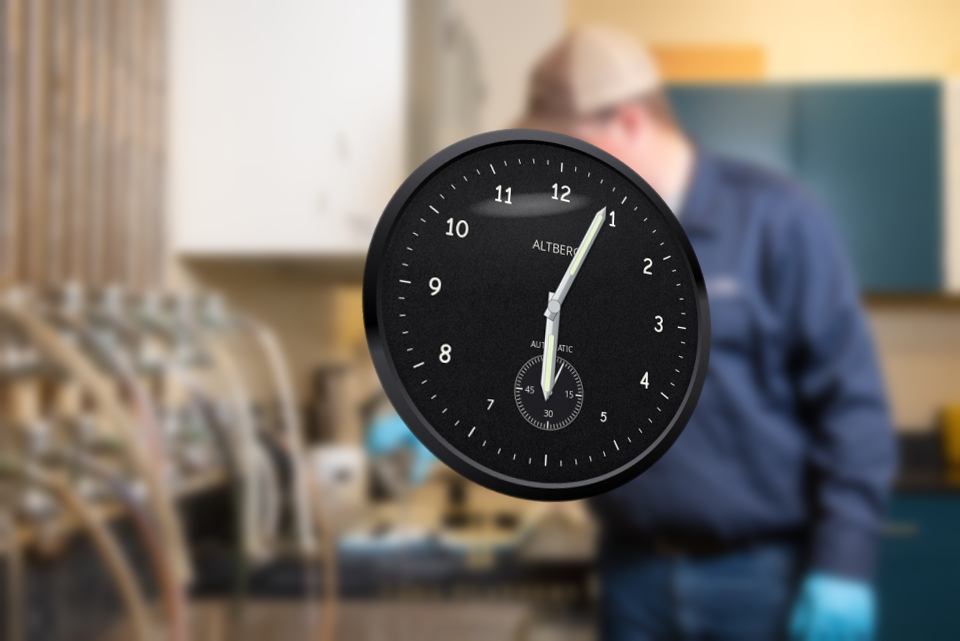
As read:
6,04,04
